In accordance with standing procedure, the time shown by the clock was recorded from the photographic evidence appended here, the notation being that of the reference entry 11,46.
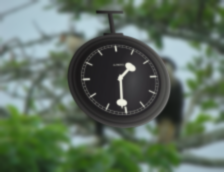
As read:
1,31
